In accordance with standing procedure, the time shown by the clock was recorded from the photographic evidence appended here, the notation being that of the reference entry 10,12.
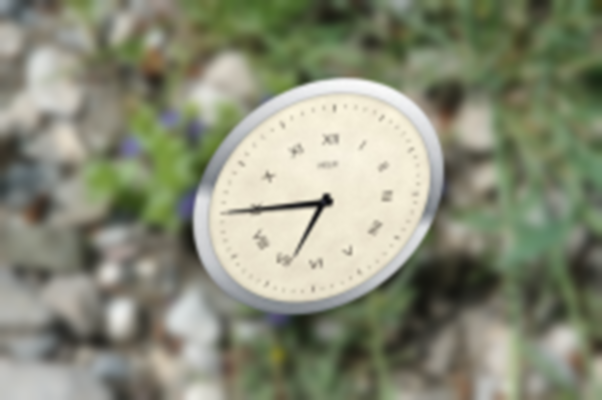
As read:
6,45
